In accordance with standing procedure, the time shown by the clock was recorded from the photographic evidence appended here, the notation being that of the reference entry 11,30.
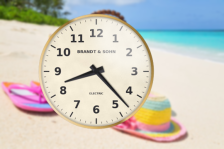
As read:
8,23
